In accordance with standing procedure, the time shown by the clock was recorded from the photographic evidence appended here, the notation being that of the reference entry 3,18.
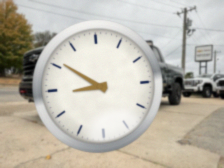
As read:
8,51
